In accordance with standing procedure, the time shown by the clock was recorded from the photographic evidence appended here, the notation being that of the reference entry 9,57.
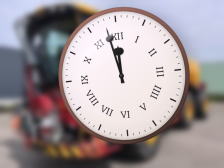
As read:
11,58
